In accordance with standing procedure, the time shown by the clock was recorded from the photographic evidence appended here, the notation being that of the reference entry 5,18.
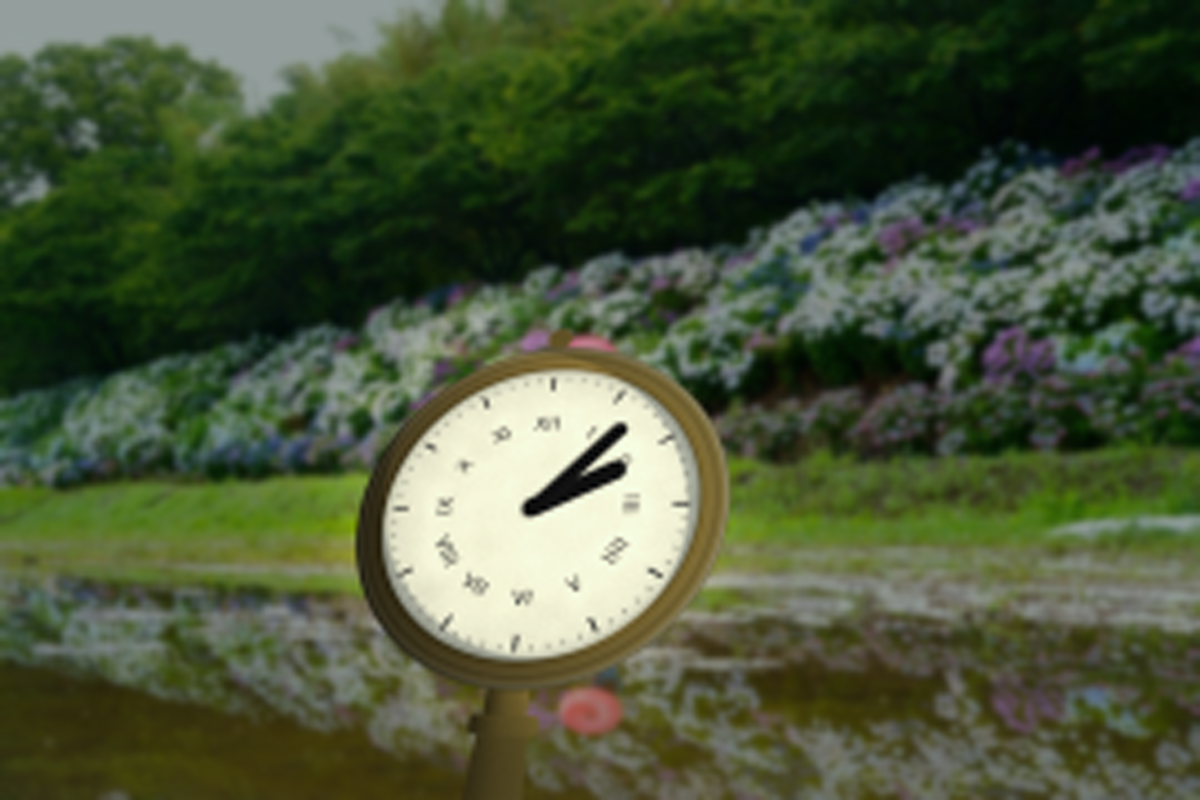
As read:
2,07
